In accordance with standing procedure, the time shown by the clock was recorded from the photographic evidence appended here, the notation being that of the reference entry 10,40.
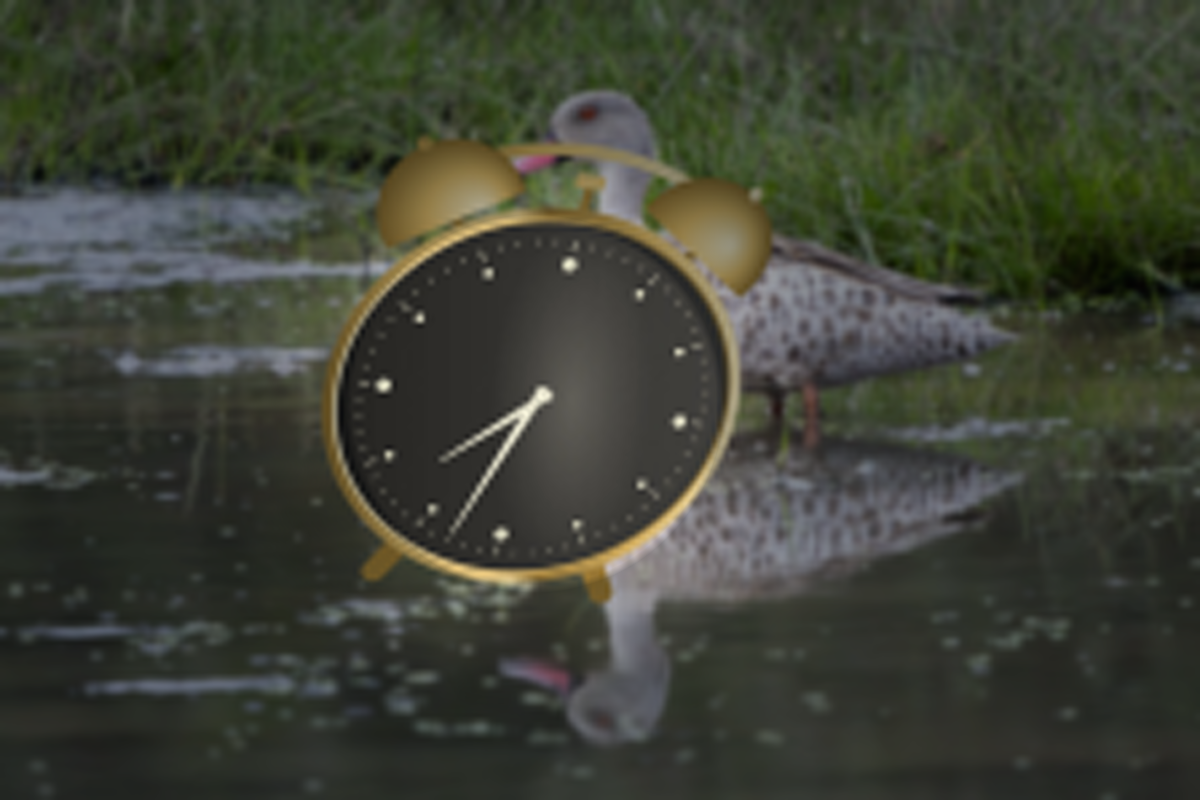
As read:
7,33
